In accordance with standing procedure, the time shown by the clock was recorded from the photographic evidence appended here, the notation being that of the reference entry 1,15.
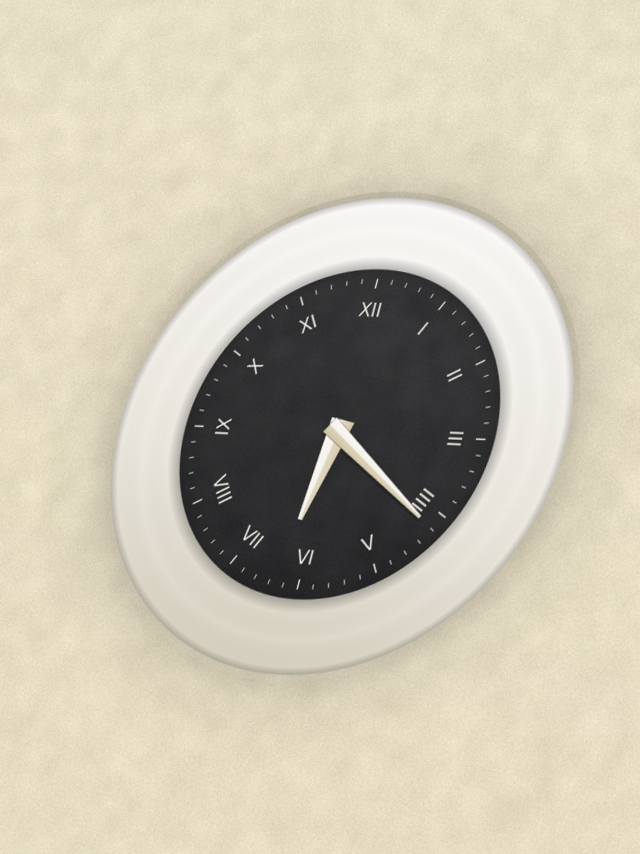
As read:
6,21
